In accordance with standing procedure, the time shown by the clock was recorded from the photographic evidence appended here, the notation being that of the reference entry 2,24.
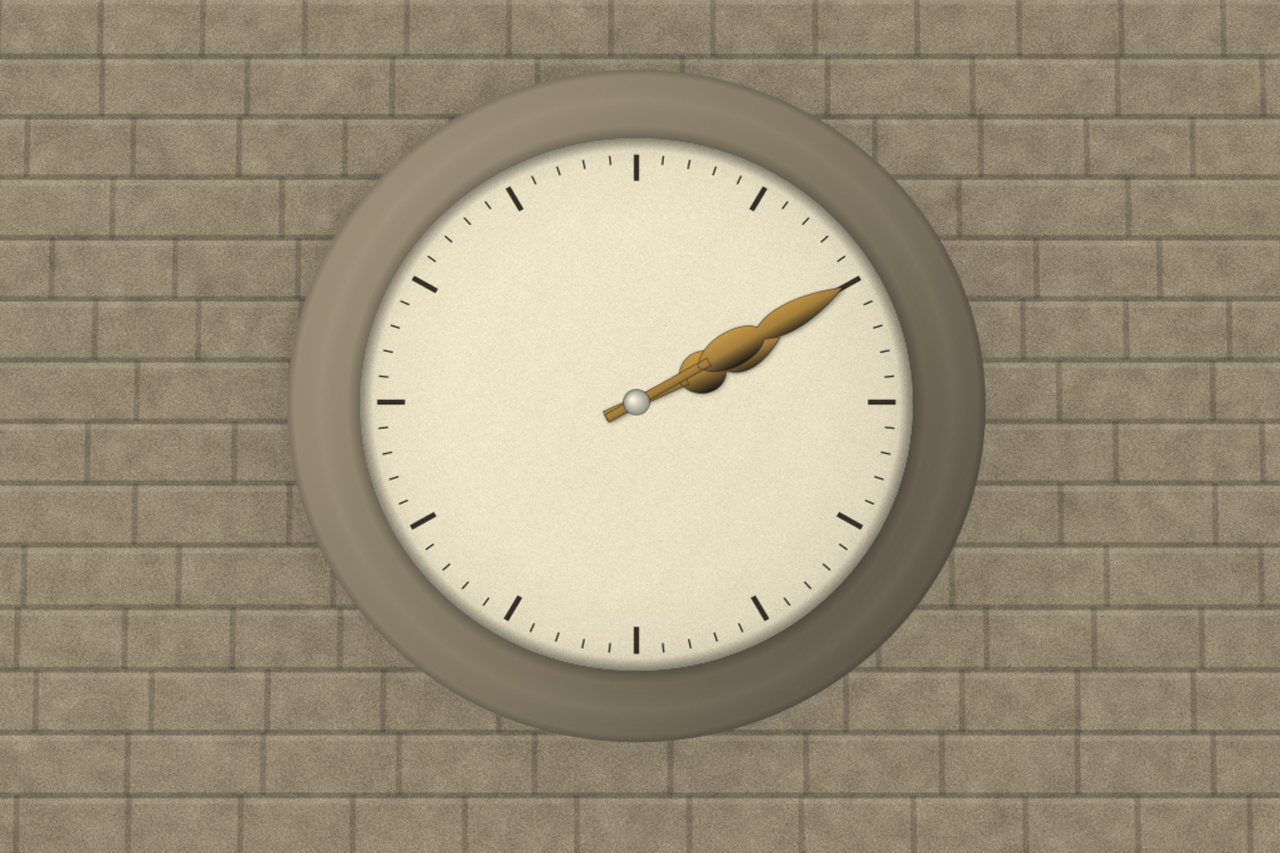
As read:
2,10
